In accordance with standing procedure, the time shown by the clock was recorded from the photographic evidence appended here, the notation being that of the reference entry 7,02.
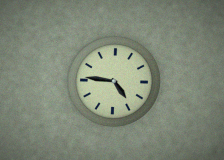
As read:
4,46
